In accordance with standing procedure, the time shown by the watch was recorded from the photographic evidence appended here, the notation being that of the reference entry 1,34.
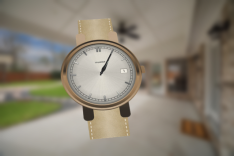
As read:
1,05
